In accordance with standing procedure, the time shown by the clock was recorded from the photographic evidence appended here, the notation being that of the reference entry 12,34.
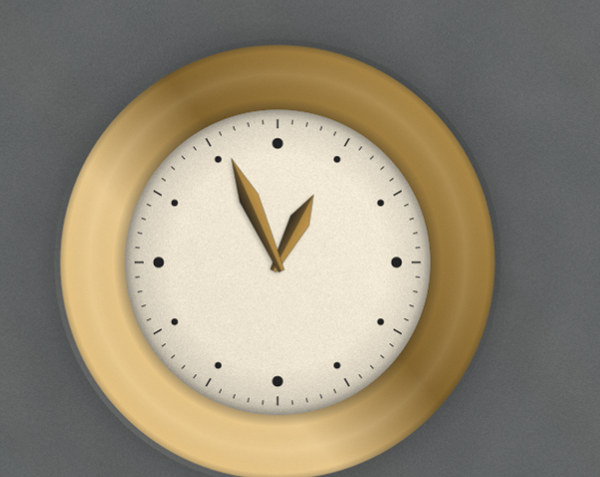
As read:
12,56
